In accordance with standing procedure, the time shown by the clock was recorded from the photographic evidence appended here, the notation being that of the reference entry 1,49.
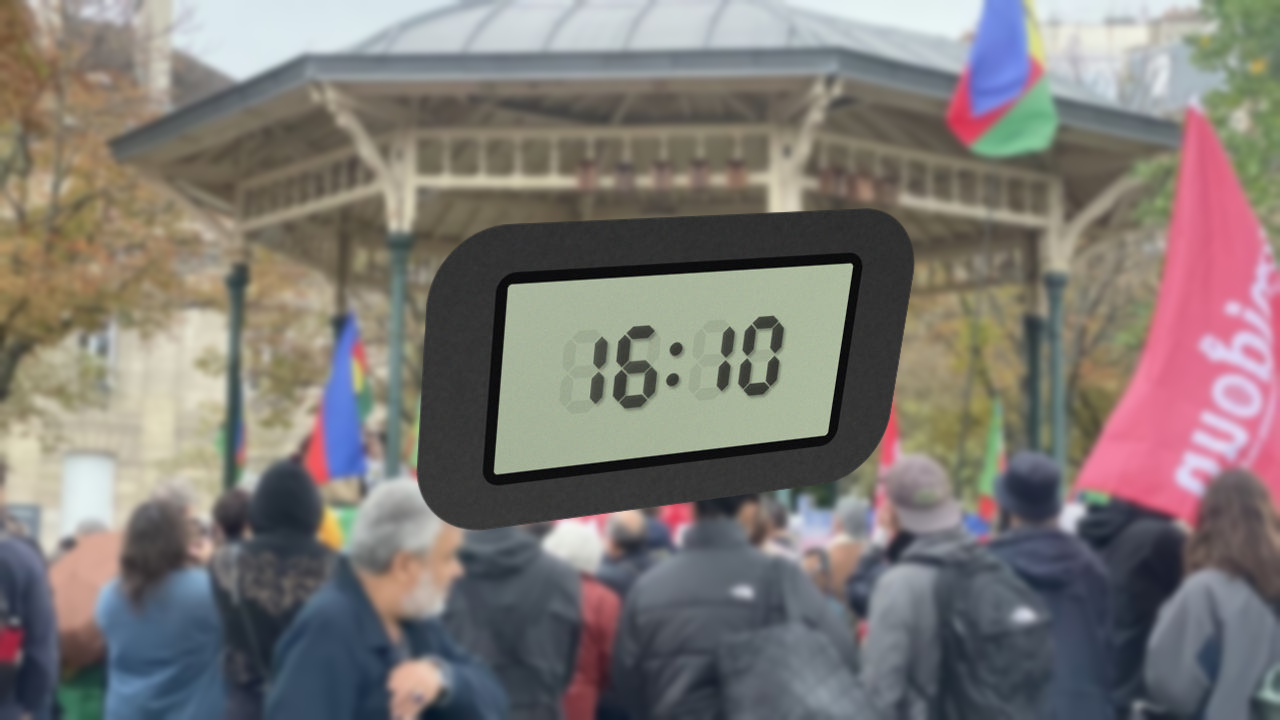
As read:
16,10
